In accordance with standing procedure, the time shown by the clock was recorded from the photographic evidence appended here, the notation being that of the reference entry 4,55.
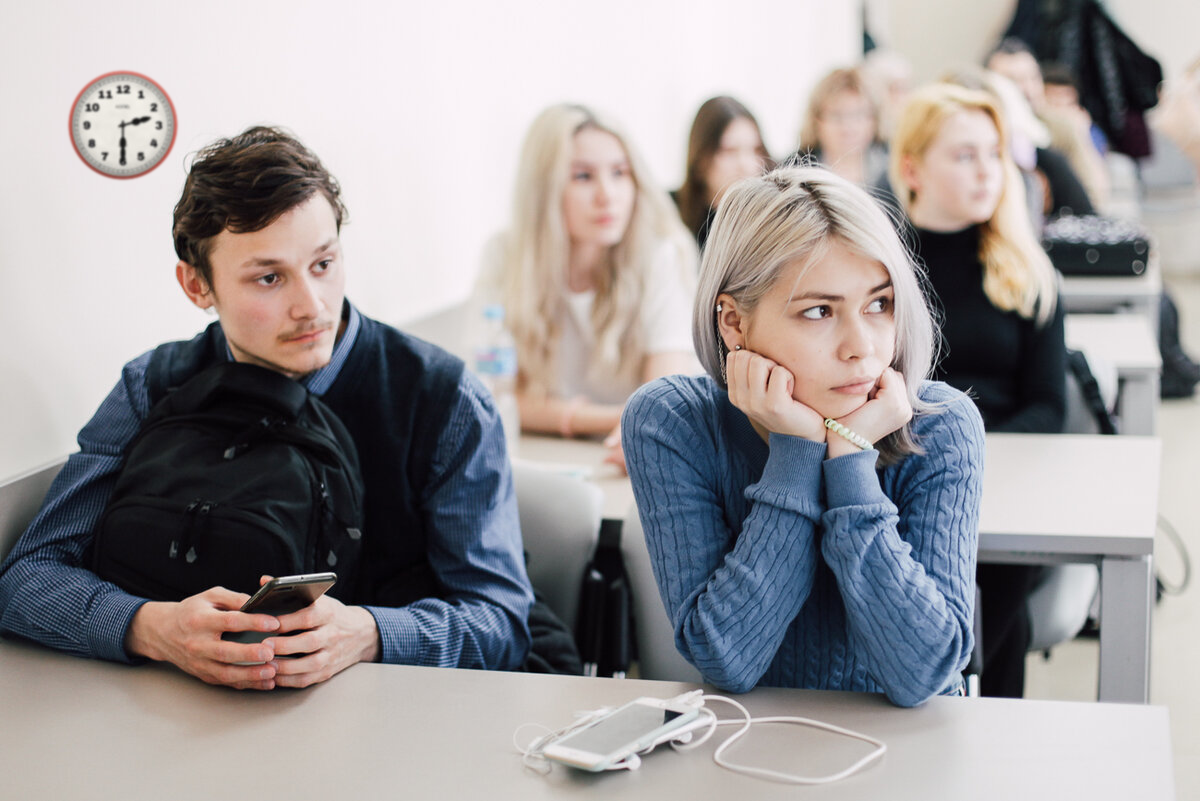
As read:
2,30
